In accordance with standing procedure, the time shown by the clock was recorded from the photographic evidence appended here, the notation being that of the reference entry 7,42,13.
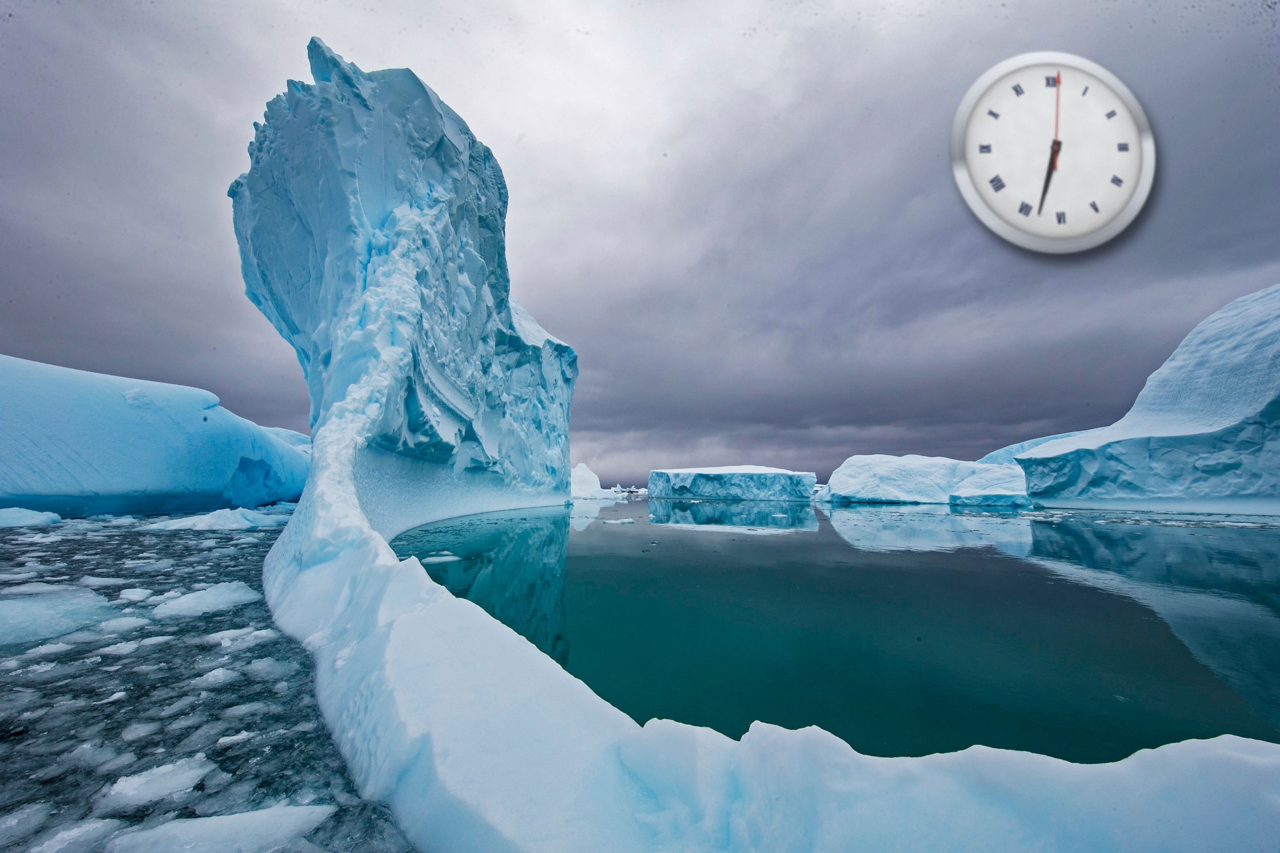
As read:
6,33,01
